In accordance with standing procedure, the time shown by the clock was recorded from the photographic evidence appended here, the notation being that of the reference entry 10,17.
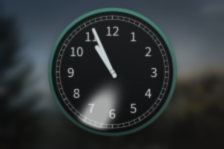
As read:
10,56
